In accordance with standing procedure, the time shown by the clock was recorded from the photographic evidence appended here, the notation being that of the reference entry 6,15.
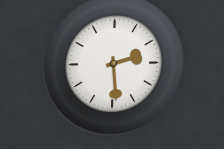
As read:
2,29
